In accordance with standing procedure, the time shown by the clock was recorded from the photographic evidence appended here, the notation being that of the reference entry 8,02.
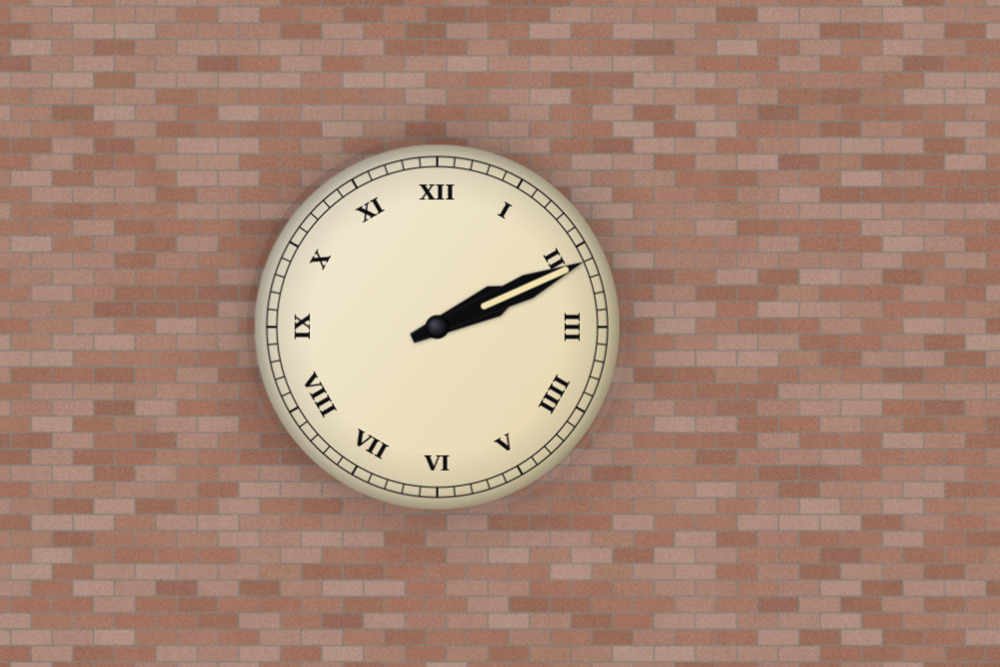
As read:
2,11
